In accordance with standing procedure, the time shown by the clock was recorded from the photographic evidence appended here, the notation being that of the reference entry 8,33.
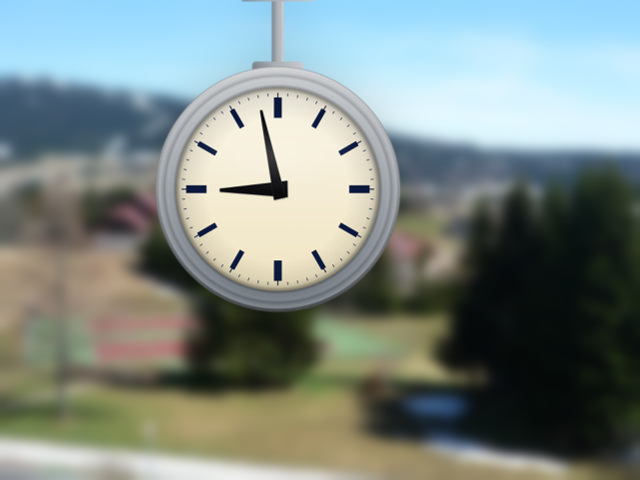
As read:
8,58
